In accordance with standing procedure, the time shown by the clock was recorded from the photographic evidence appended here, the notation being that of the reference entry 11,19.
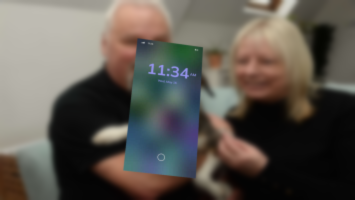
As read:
11,34
